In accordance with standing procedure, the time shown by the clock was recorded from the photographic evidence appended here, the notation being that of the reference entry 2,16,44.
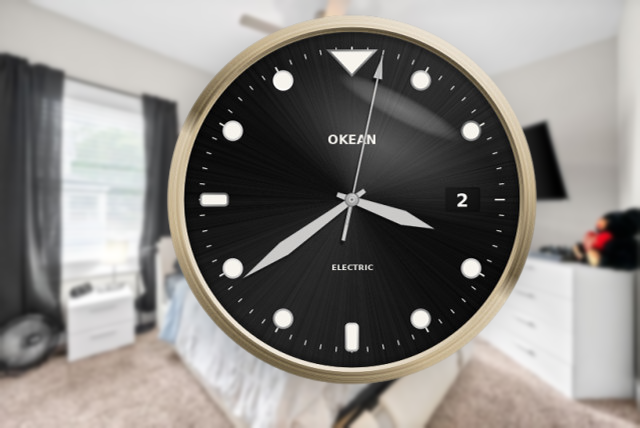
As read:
3,39,02
